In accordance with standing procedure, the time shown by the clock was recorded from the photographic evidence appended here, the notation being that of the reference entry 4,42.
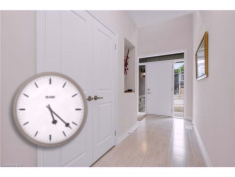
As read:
5,22
